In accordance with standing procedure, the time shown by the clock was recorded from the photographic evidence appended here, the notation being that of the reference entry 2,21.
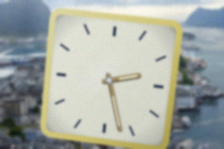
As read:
2,27
